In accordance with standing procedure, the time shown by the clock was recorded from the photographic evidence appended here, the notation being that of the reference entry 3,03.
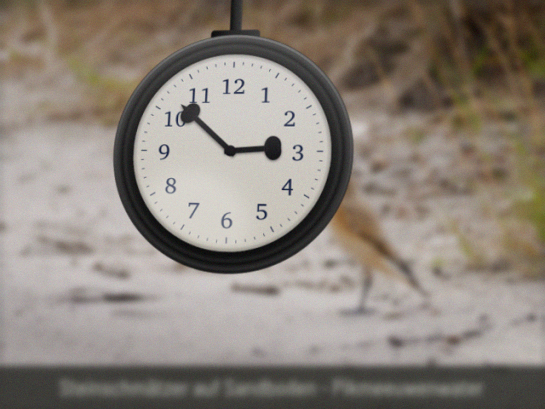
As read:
2,52
